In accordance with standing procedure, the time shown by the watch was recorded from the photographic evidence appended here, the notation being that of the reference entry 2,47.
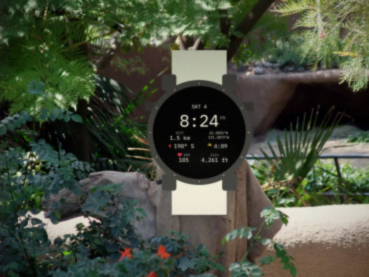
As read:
8,24
